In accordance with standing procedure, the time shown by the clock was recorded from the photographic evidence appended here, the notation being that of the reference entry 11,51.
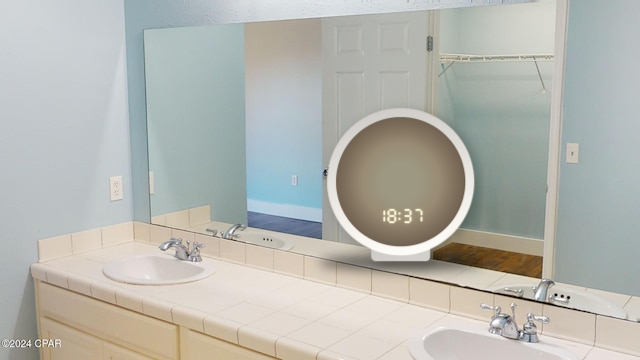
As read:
18,37
